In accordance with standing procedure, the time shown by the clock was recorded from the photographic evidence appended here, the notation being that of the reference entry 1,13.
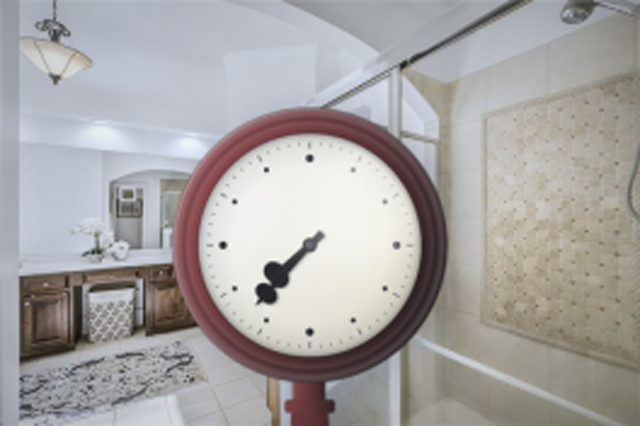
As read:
7,37
